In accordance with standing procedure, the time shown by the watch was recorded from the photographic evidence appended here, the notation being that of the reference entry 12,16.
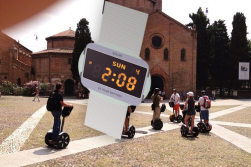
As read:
2,08
